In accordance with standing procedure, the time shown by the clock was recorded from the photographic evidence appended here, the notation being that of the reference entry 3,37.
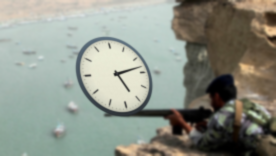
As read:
5,13
